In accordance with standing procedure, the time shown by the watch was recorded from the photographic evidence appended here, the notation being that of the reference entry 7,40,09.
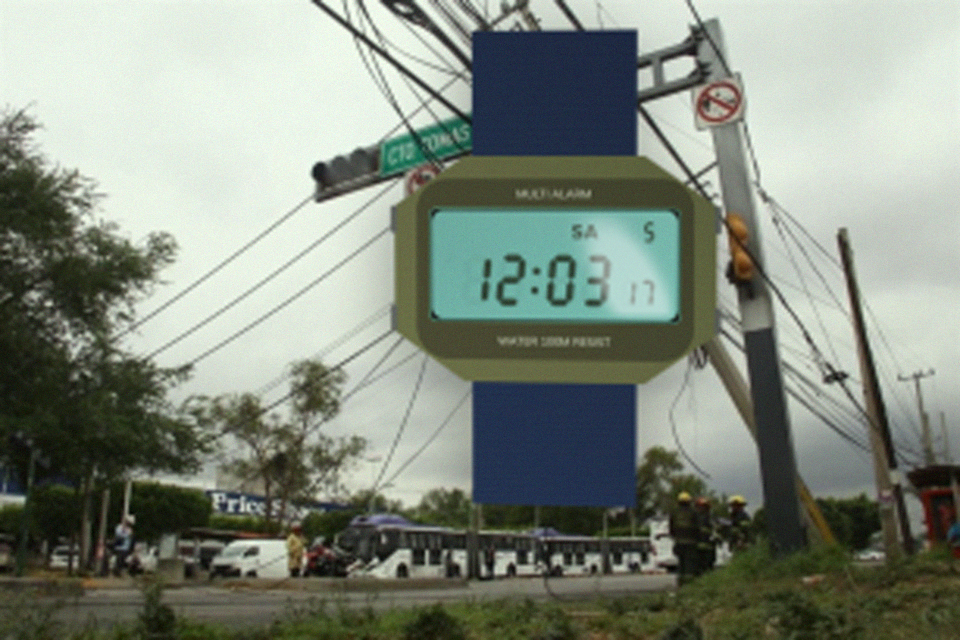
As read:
12,03,17
